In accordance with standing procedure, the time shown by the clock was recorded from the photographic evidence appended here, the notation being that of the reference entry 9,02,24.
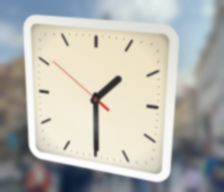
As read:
1,29,51
